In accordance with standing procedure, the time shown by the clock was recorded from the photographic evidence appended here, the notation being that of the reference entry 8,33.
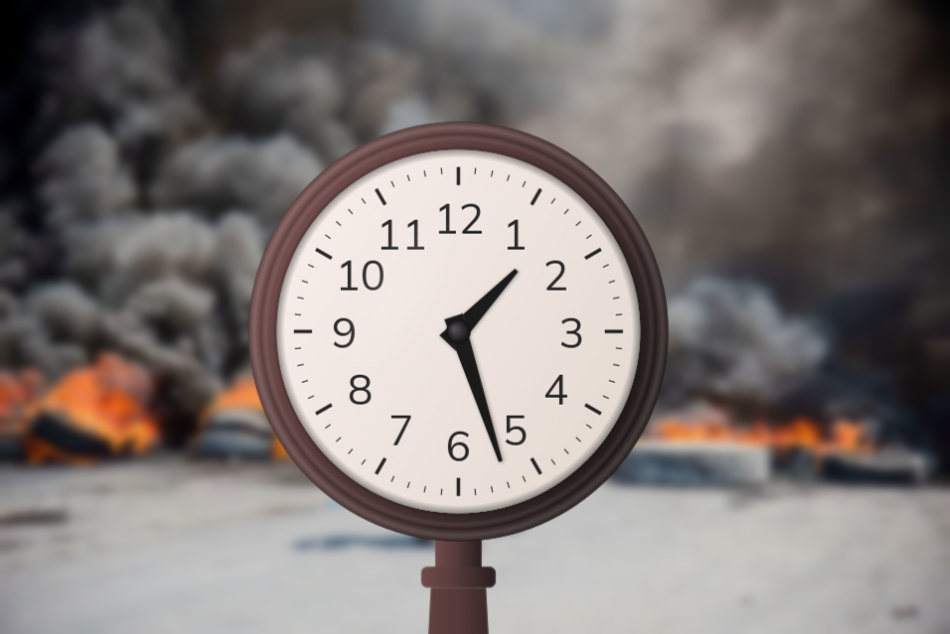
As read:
1,27
